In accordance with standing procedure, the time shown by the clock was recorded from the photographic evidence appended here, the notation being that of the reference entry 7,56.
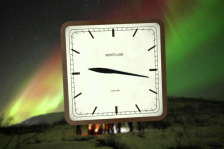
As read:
9,17
